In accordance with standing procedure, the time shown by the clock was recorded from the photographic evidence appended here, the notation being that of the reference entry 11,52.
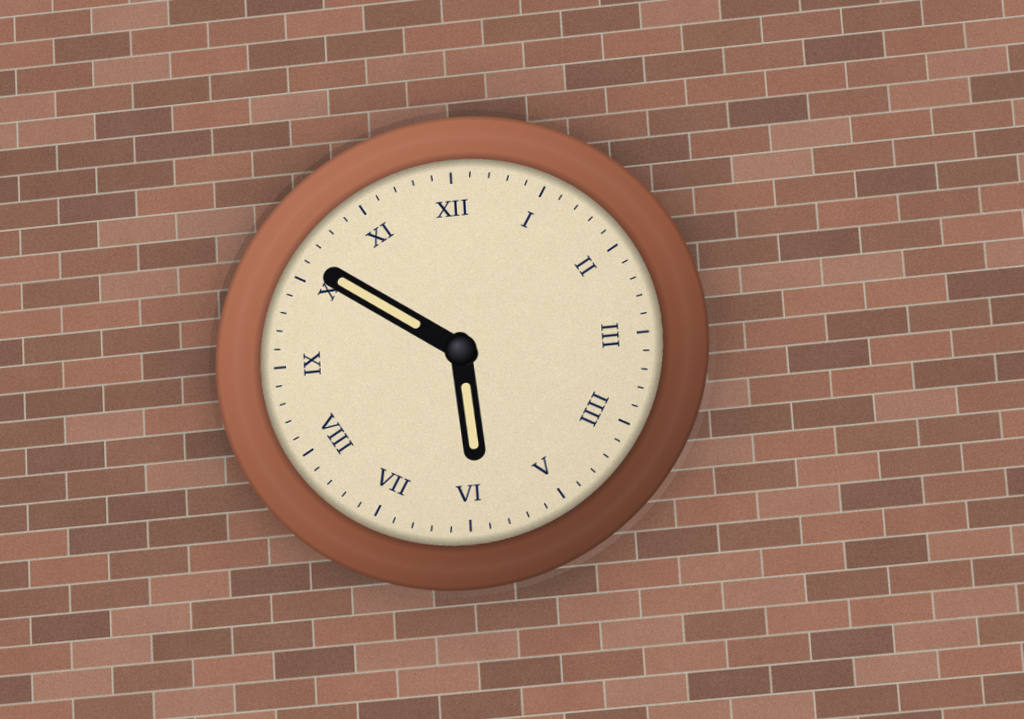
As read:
5,51
